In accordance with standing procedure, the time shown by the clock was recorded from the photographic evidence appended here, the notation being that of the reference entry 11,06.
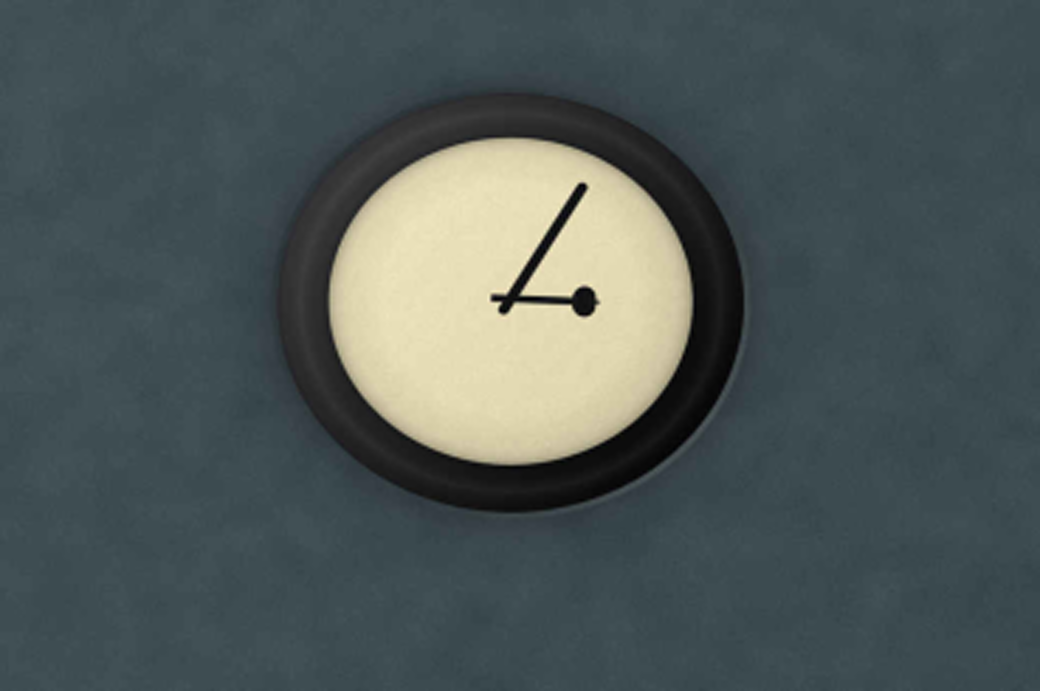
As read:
3,05
